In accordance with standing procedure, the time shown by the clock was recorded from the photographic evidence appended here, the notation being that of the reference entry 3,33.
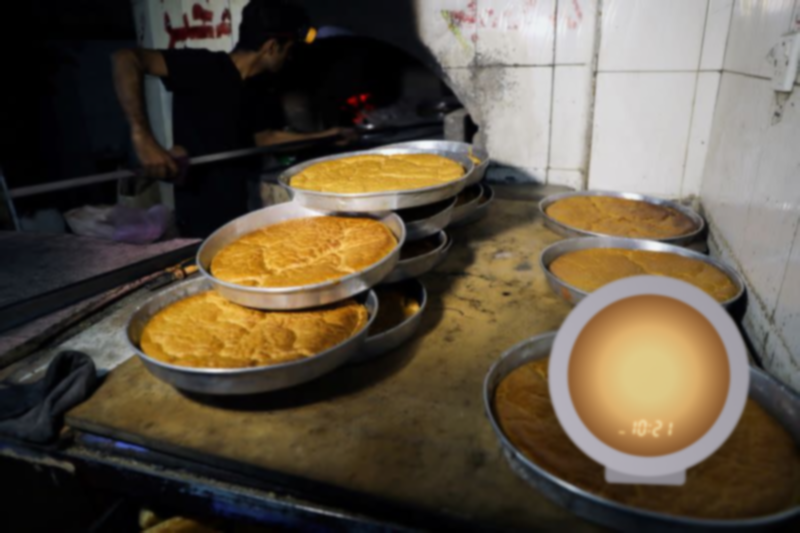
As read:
10,21
